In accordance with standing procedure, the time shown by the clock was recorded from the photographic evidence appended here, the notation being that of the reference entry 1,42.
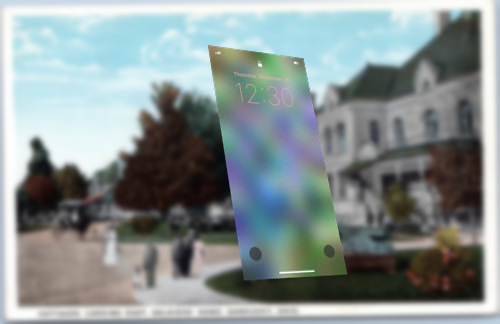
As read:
12,30
